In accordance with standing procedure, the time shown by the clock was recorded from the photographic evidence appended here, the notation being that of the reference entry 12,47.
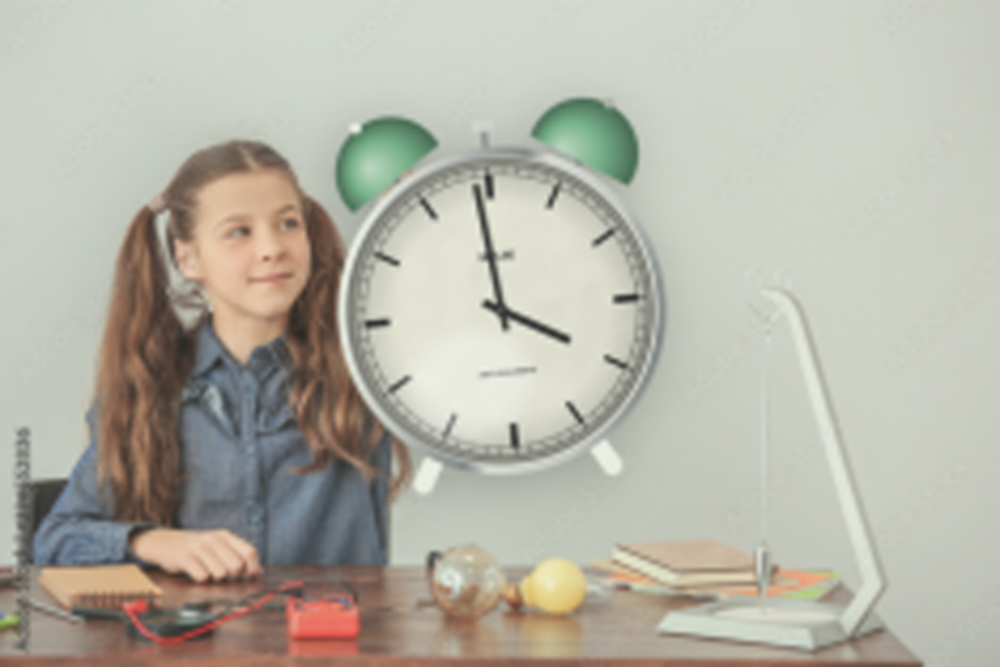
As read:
3,59
